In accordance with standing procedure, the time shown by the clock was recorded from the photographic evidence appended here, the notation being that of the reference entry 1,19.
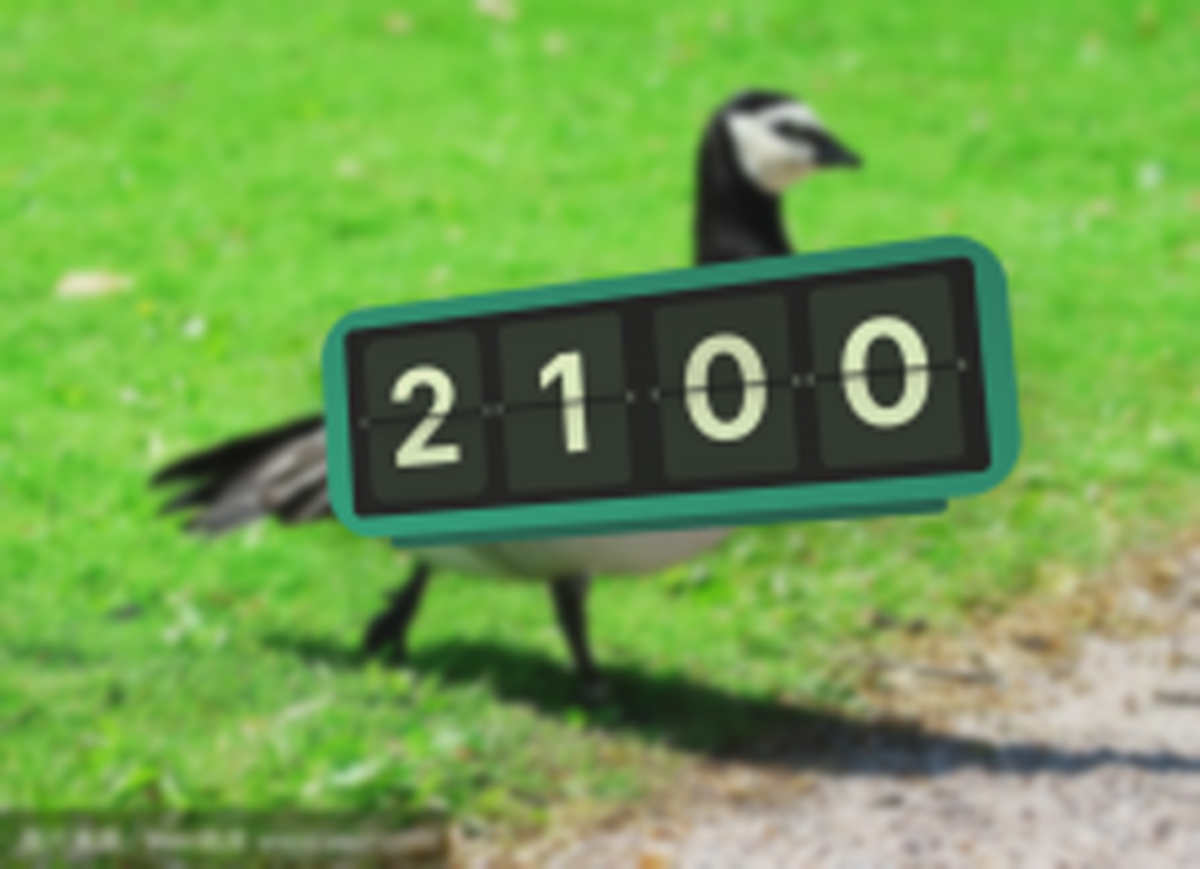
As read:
21,00
